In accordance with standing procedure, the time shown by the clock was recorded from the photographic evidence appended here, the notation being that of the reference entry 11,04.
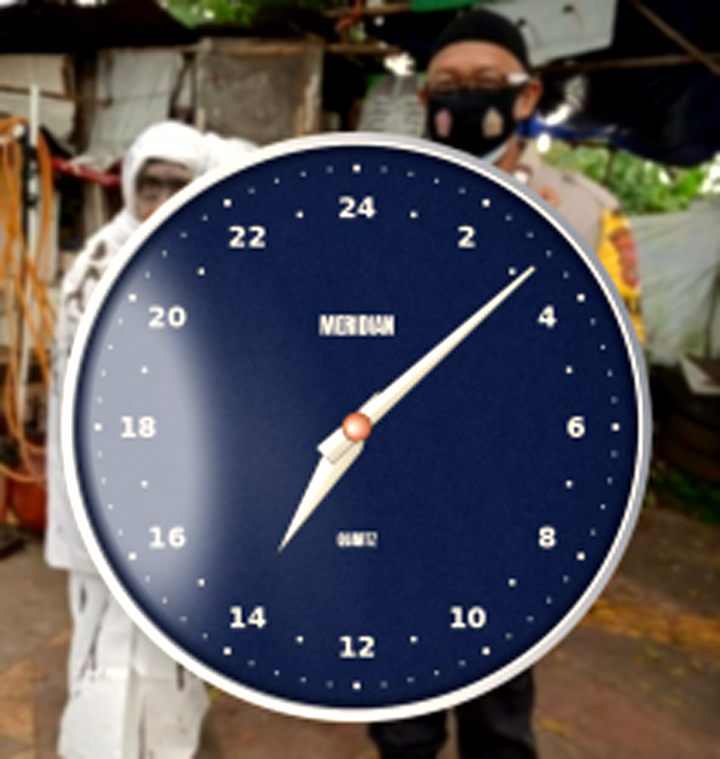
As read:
14,08
